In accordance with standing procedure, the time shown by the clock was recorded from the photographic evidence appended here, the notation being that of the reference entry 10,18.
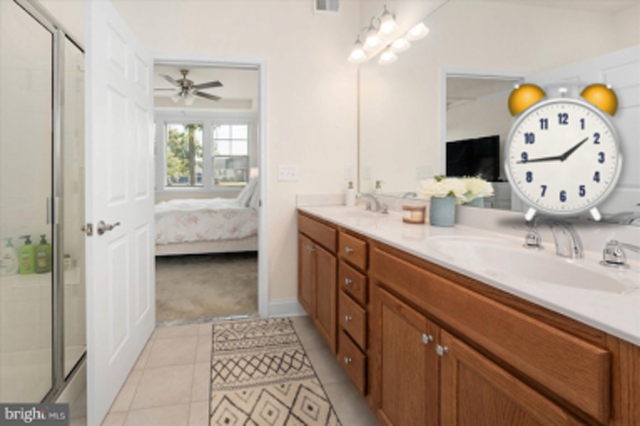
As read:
1,44
